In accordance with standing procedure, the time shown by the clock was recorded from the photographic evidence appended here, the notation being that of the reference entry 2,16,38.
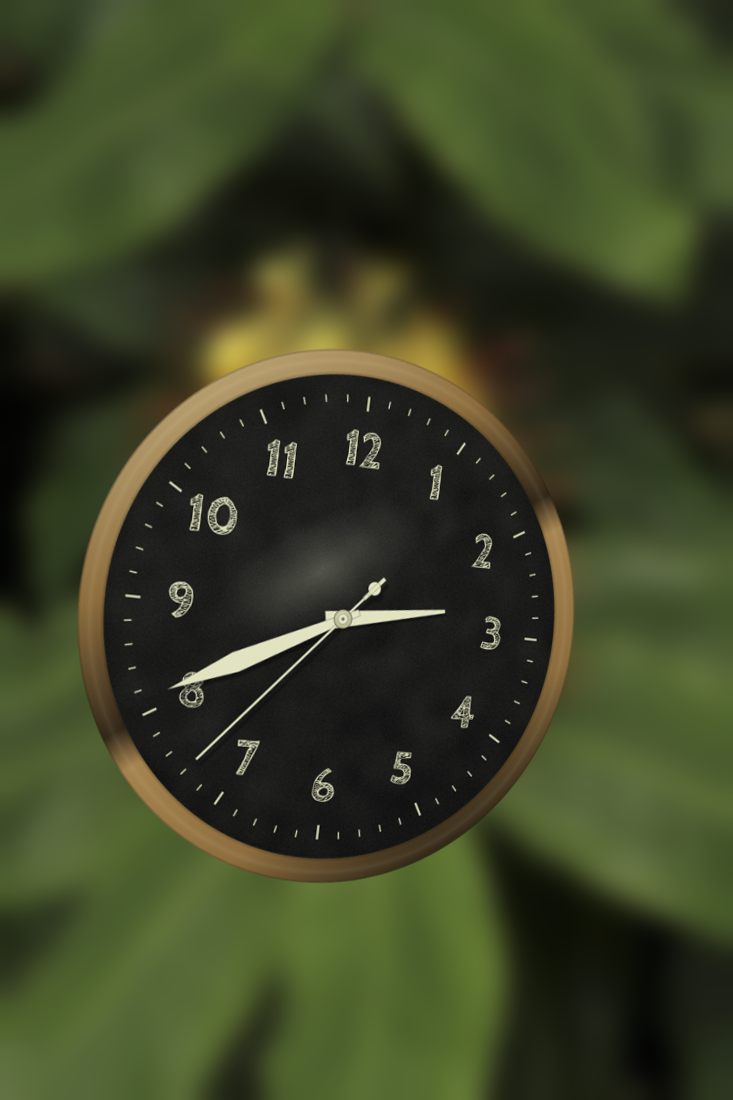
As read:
2,40,37
